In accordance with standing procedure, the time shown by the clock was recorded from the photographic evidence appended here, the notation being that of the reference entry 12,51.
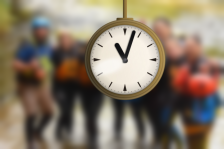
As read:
11,03
